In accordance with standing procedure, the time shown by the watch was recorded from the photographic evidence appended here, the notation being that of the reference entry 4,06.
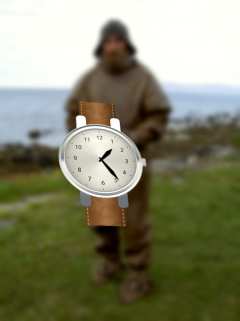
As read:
1,24
